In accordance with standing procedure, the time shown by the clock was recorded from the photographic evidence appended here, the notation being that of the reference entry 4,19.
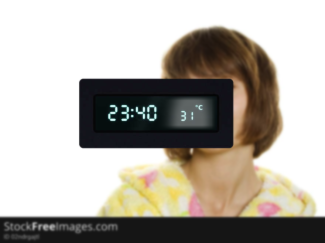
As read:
23,40
